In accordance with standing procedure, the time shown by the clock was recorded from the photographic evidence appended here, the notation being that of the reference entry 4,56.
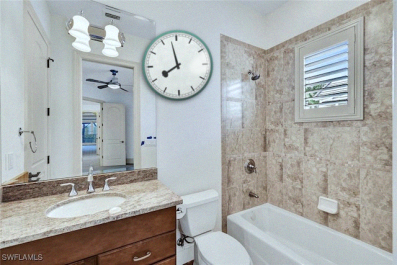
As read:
7,58
